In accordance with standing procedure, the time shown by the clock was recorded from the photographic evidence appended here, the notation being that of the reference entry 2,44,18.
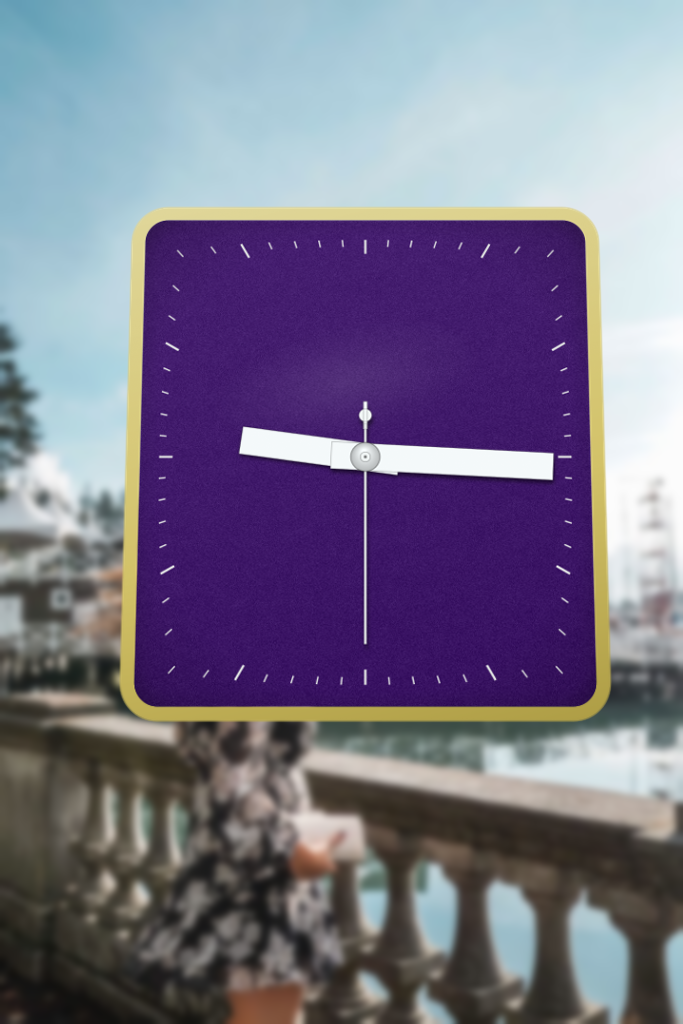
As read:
9,15,30
